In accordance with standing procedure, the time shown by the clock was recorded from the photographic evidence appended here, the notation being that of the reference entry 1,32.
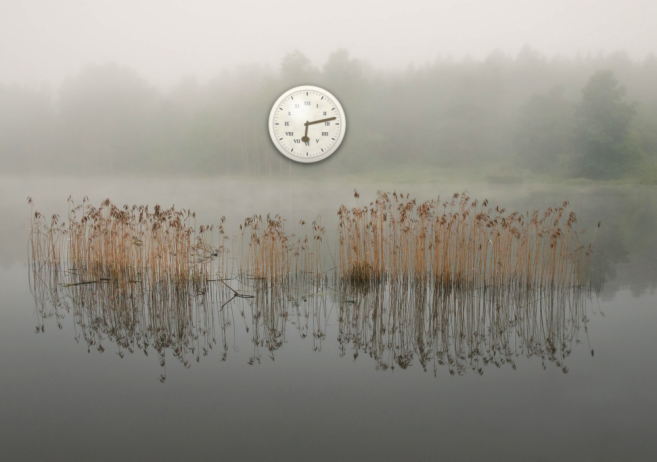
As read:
6,13
